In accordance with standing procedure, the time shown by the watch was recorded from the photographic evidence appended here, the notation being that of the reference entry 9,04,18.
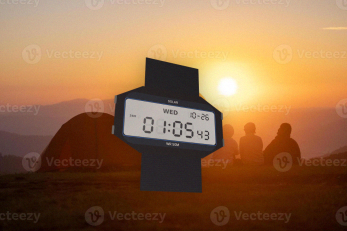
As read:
1,05,43
